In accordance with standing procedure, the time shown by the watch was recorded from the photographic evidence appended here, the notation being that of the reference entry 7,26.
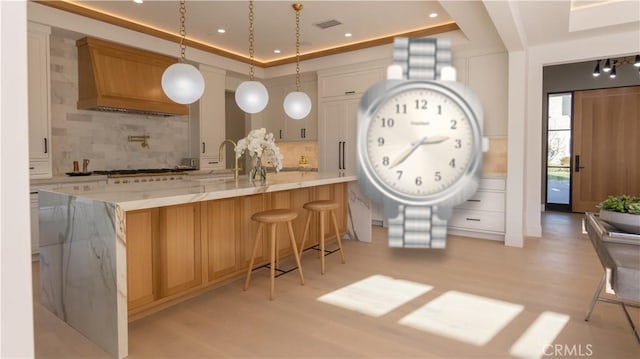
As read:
2,38
